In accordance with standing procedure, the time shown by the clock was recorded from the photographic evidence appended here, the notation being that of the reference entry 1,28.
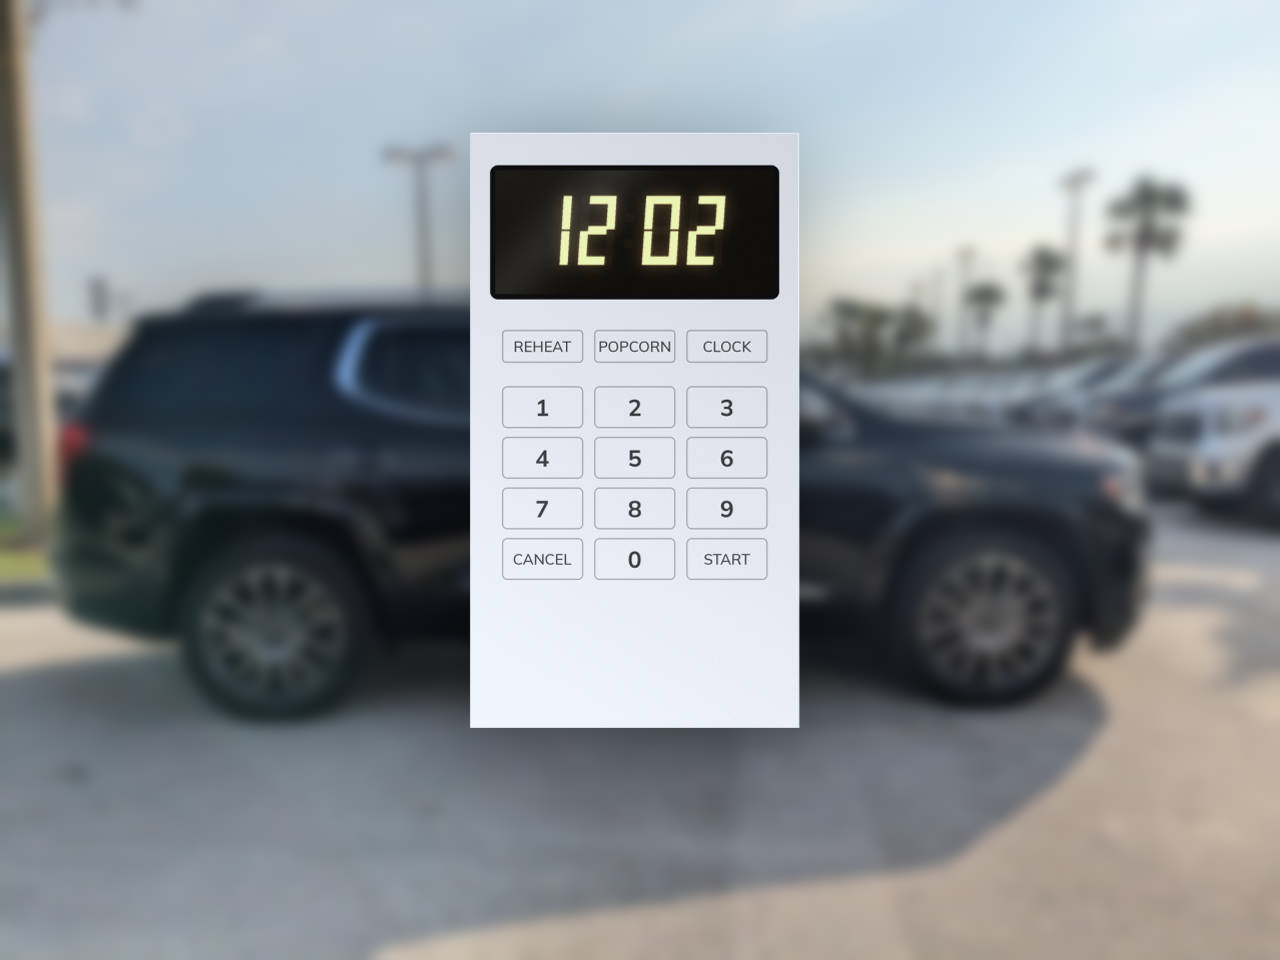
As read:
12,02
